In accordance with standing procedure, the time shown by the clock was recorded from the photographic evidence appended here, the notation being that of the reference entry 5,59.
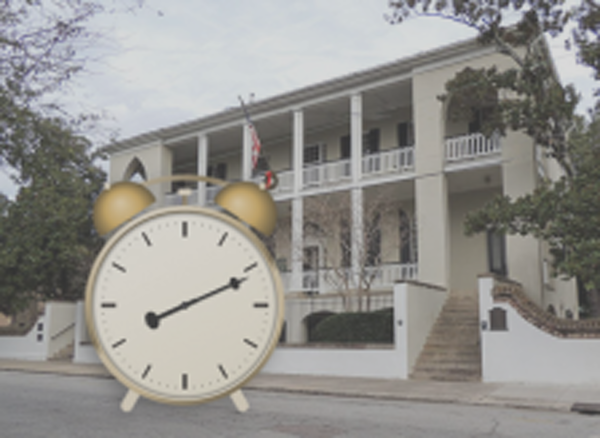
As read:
8,11
